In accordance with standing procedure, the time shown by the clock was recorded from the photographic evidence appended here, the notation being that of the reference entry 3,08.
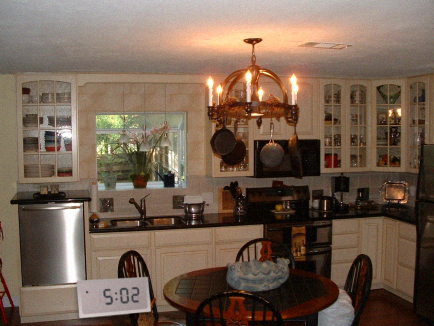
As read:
5,02
